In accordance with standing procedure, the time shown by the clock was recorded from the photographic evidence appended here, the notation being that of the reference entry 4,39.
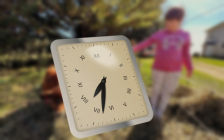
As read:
7,33
